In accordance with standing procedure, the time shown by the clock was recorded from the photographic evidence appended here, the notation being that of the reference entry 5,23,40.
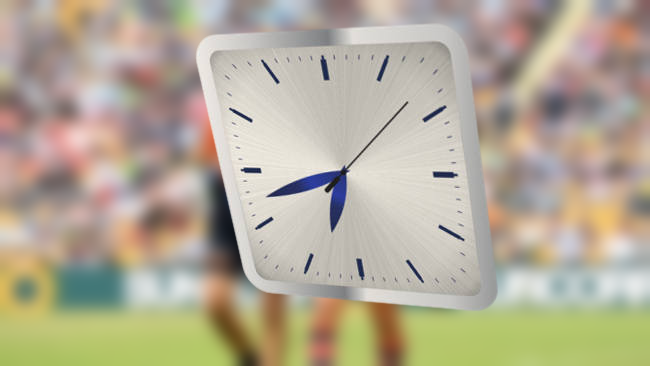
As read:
6,42,08
